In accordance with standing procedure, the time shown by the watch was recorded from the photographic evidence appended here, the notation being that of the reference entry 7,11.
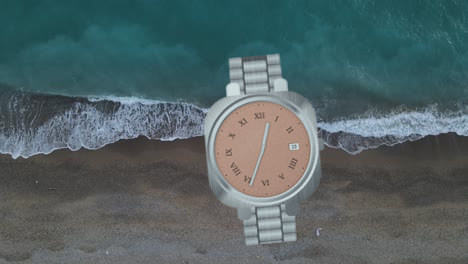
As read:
12,34
